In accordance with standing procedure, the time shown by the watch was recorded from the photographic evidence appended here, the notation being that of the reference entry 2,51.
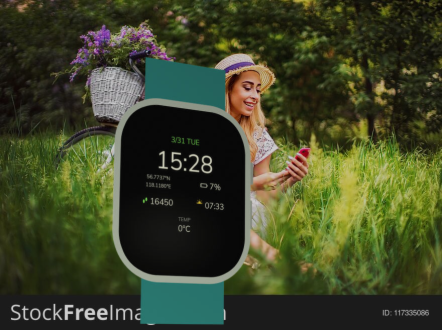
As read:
15,28
